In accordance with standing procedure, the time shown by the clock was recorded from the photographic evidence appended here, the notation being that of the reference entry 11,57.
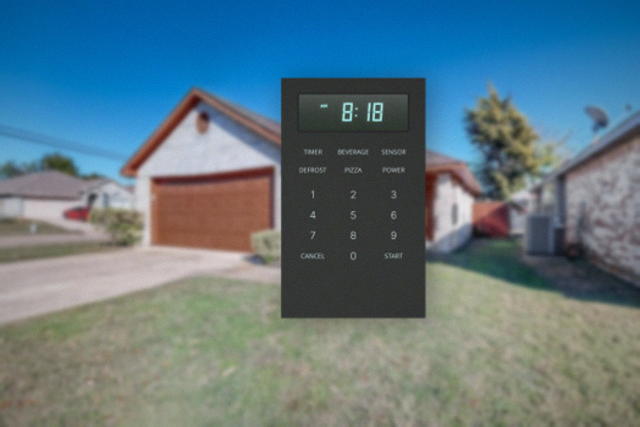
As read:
8,18
